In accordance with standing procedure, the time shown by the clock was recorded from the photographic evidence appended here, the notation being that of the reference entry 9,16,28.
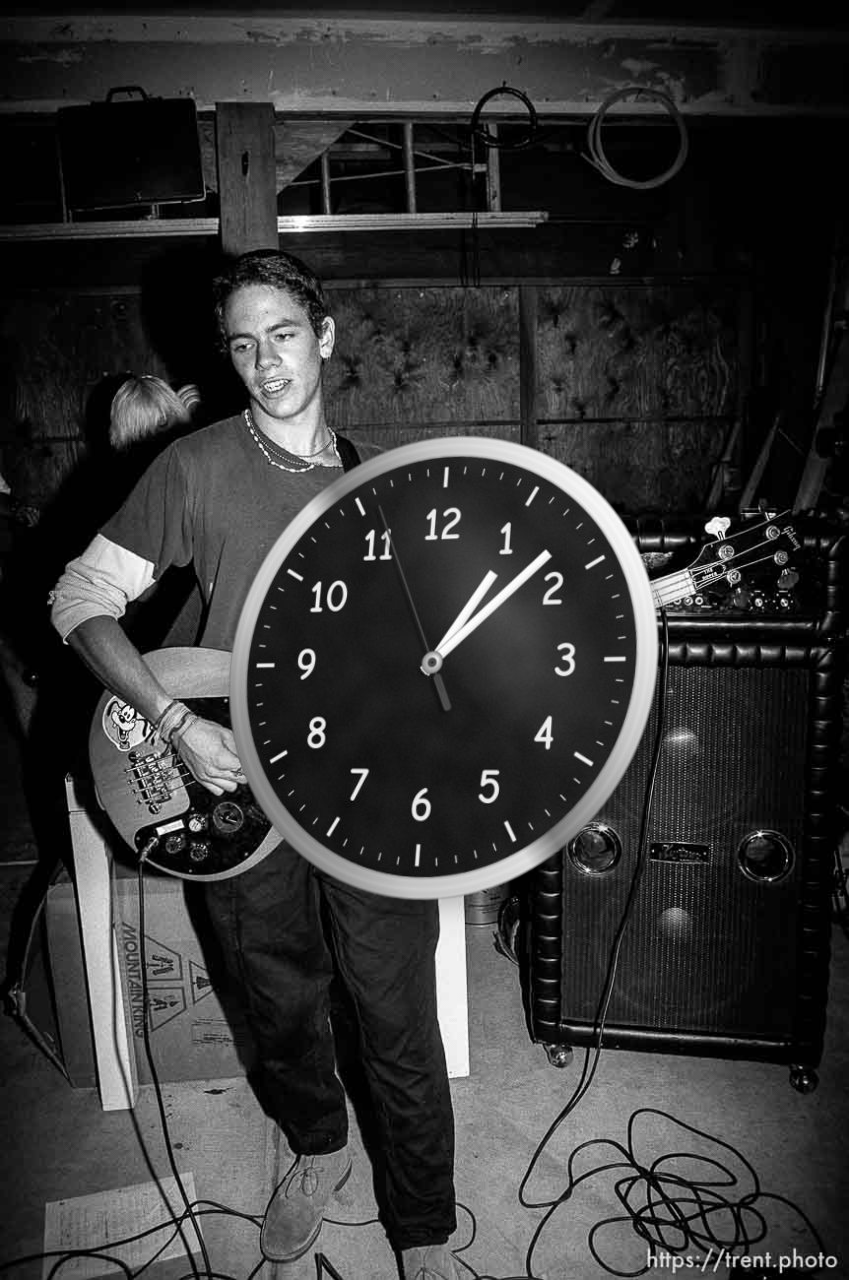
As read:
1,07,56
